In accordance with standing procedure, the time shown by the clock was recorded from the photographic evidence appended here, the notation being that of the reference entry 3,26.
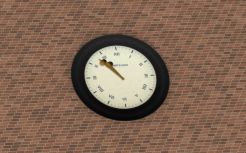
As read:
10,53
